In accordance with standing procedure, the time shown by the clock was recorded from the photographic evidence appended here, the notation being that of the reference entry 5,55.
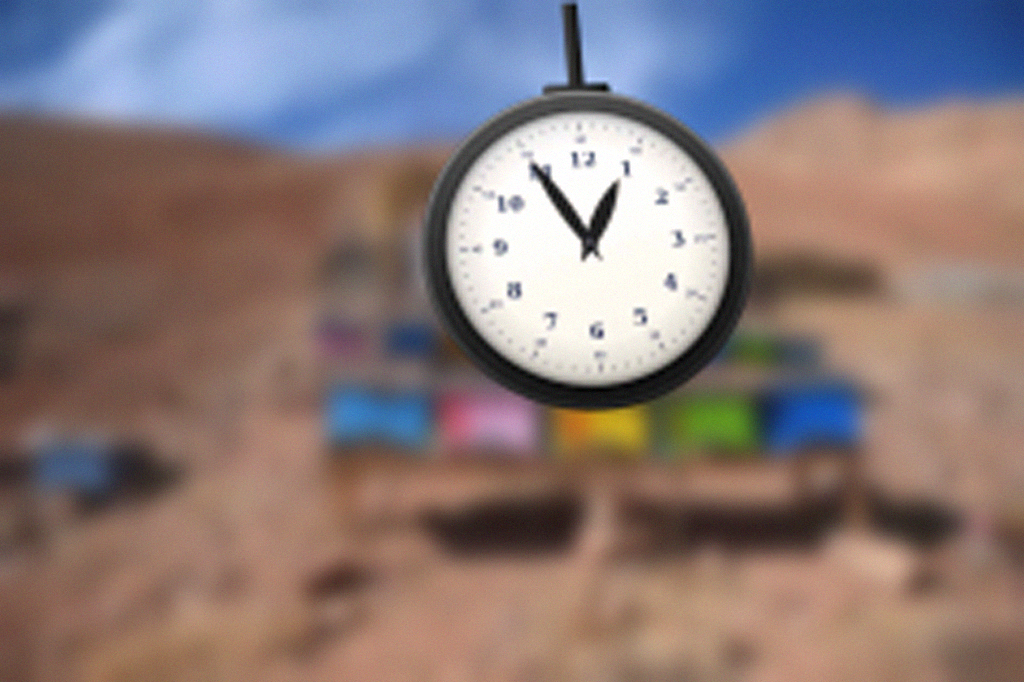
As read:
12,55
